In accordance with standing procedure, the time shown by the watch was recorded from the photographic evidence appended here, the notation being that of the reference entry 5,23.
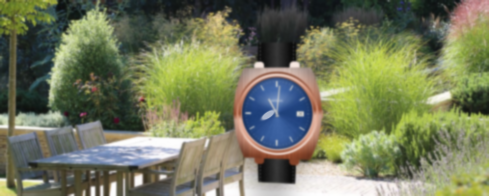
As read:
11,01
